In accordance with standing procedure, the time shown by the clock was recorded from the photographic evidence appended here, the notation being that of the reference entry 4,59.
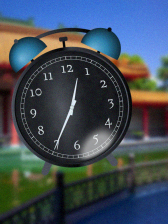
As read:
12,35
